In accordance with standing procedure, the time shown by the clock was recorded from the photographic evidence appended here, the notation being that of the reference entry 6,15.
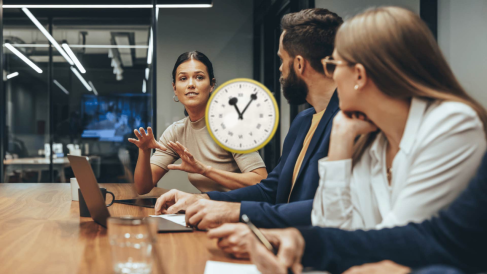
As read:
11,06
